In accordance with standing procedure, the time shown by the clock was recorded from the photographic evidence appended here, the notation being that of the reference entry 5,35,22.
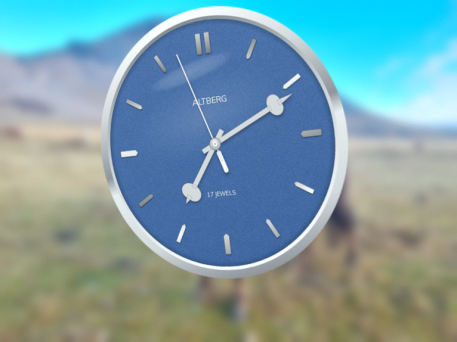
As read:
7,10,57
